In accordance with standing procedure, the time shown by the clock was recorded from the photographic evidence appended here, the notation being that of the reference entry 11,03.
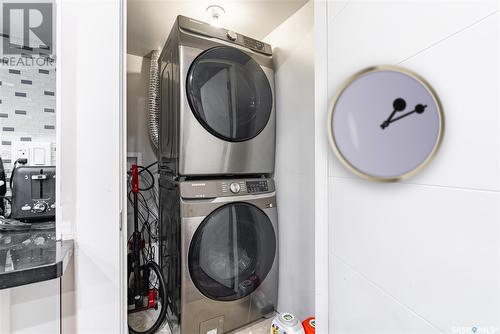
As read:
1,11
